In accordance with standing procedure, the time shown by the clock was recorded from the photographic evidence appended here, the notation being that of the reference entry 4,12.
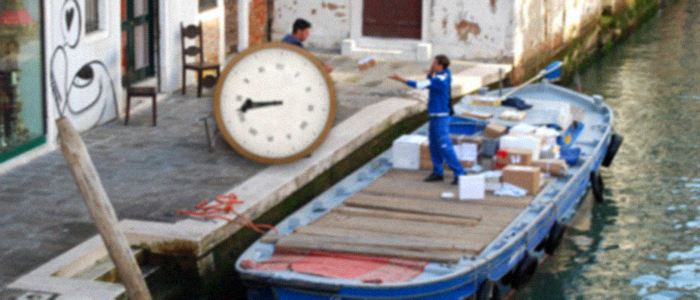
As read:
8,42
